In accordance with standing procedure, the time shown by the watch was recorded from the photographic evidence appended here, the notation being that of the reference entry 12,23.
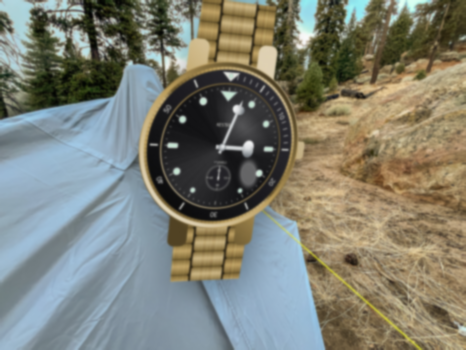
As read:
3,03
